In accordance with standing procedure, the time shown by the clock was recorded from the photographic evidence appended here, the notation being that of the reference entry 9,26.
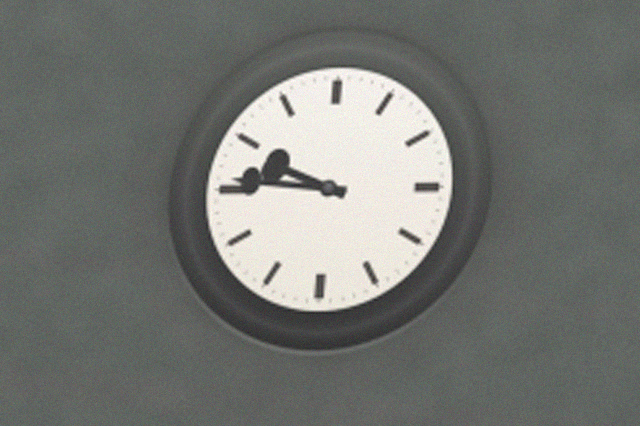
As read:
9,46
